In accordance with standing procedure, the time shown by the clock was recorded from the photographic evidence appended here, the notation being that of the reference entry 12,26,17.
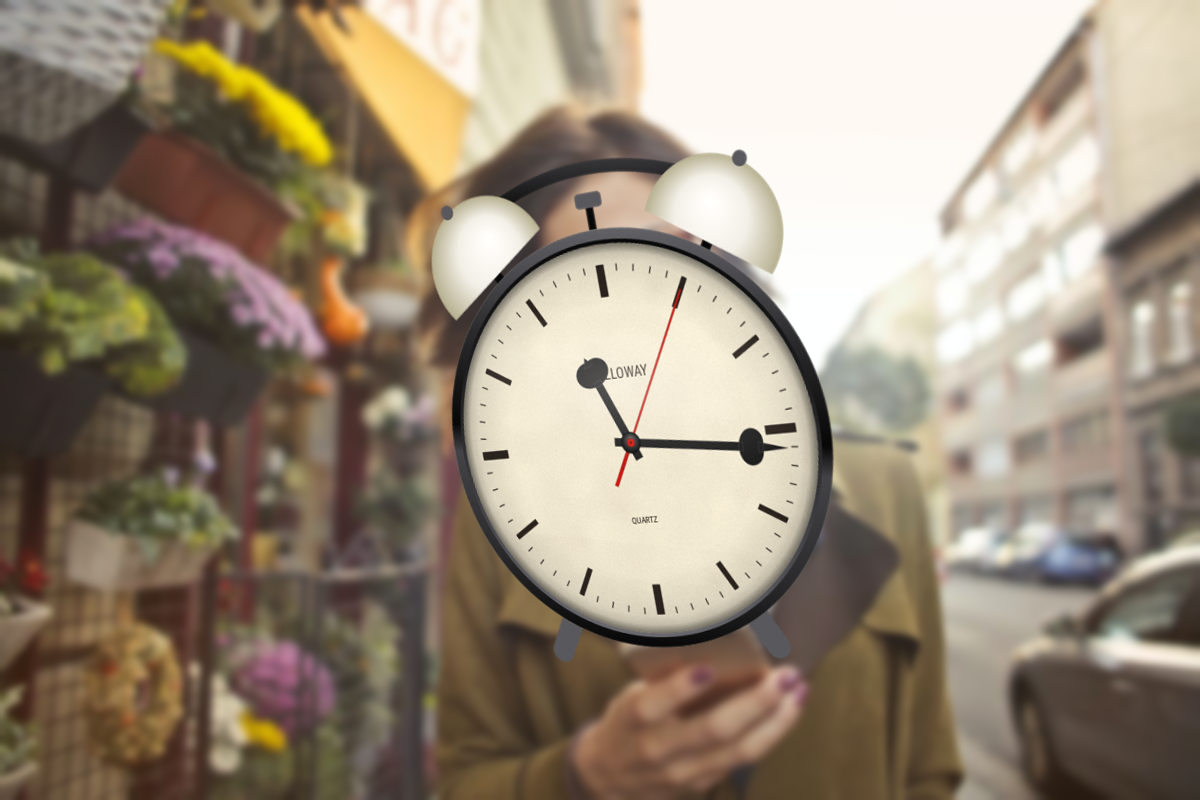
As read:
11,16,05
